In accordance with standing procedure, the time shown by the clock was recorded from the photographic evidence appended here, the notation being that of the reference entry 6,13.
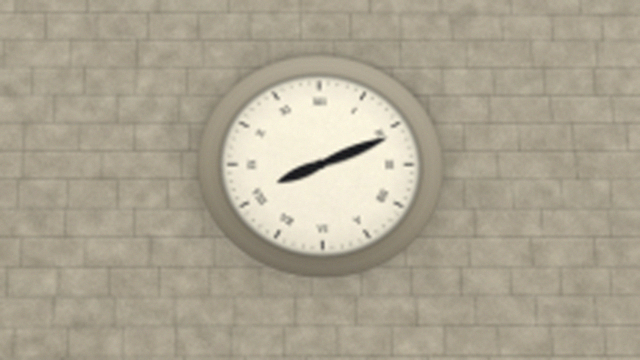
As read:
8,11
